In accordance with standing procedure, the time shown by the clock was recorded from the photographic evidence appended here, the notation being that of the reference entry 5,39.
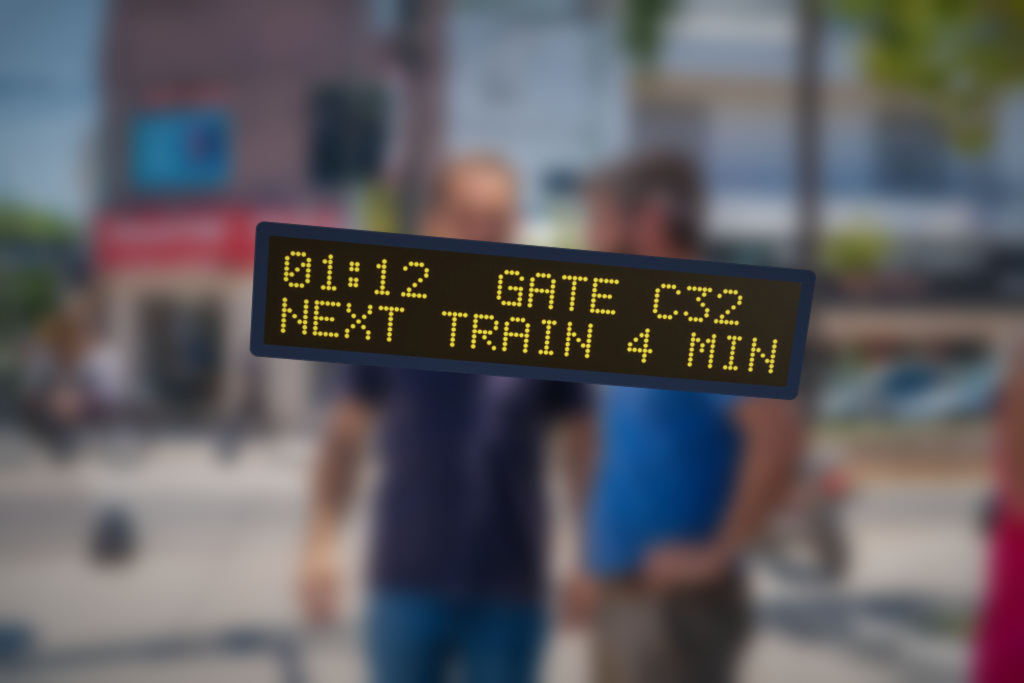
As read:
1,12
